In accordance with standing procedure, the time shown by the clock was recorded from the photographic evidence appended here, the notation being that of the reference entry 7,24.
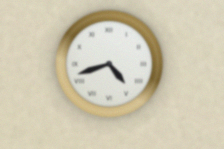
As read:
4,42
